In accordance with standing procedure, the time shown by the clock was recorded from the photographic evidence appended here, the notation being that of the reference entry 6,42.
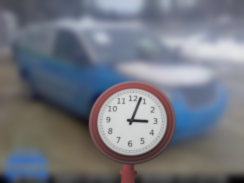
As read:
3,03
